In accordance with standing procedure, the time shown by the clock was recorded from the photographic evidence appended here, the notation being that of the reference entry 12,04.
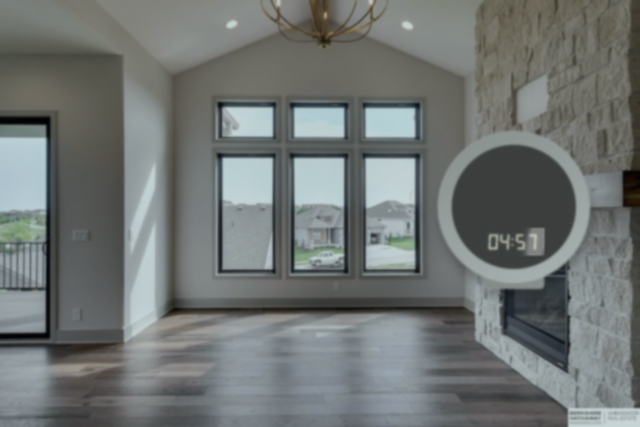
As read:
4,57
